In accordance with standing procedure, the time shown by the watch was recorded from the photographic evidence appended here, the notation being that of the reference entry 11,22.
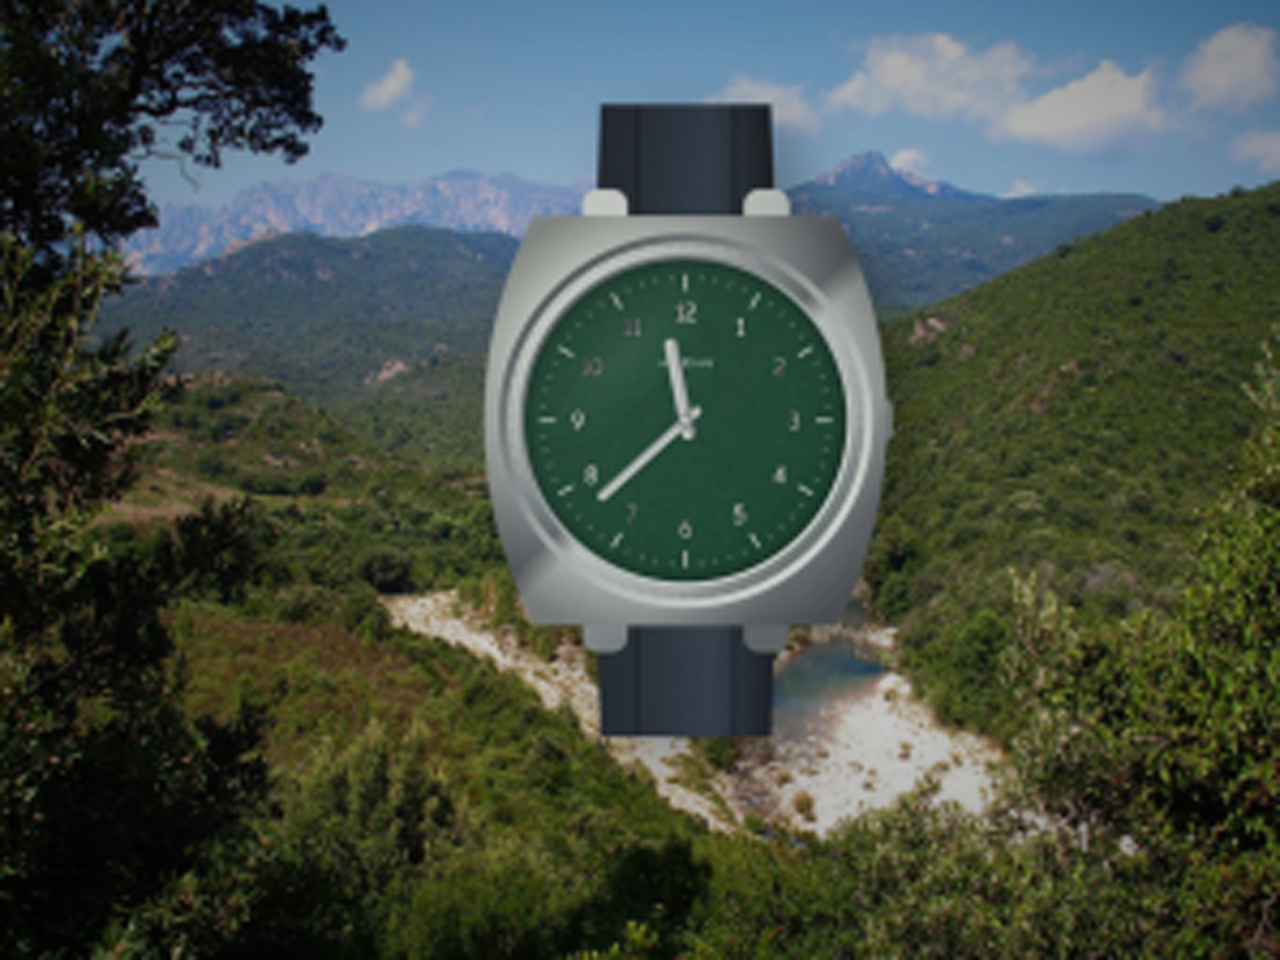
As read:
11,38
